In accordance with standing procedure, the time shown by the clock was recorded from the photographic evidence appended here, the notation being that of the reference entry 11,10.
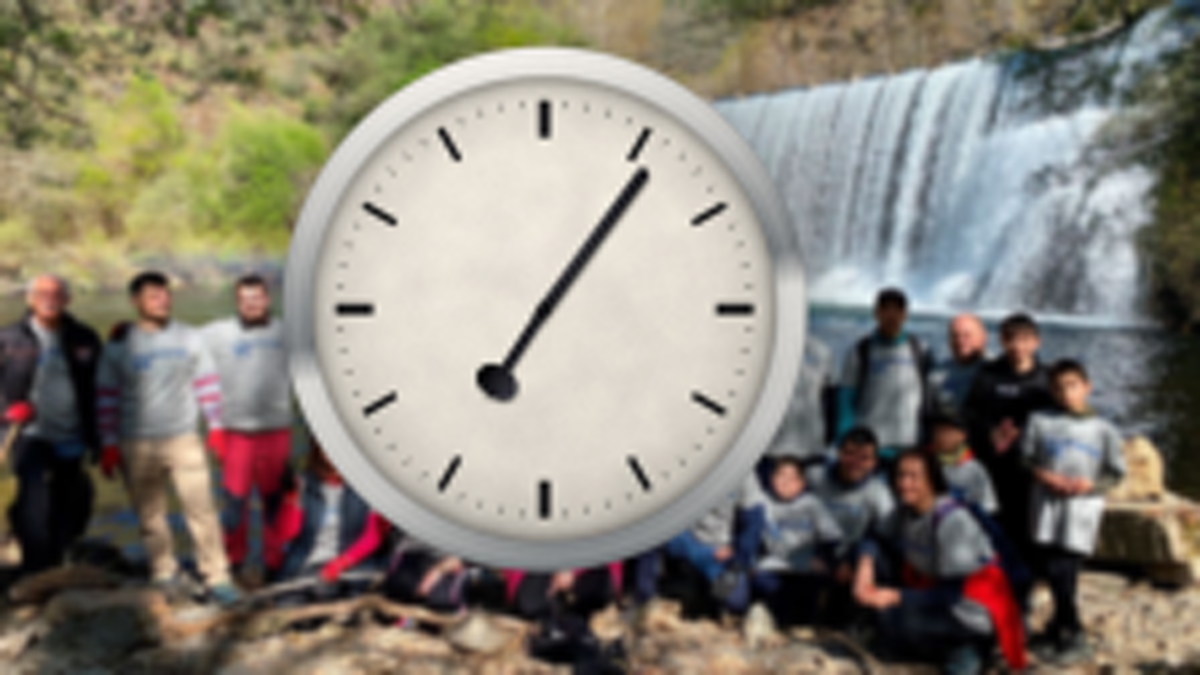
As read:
7,06
